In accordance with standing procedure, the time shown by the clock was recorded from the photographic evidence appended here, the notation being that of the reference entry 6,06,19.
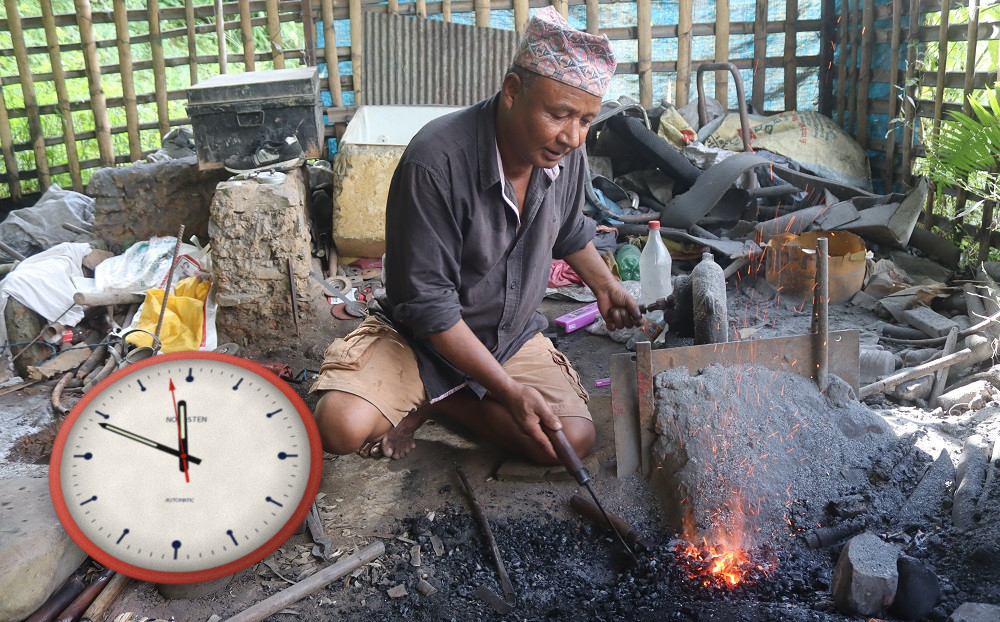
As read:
11,48,58
